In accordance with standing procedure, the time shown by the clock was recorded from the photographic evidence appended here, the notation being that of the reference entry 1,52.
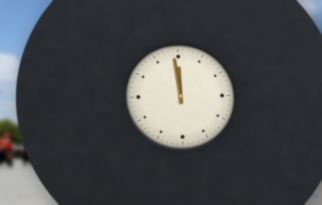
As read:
11,59
